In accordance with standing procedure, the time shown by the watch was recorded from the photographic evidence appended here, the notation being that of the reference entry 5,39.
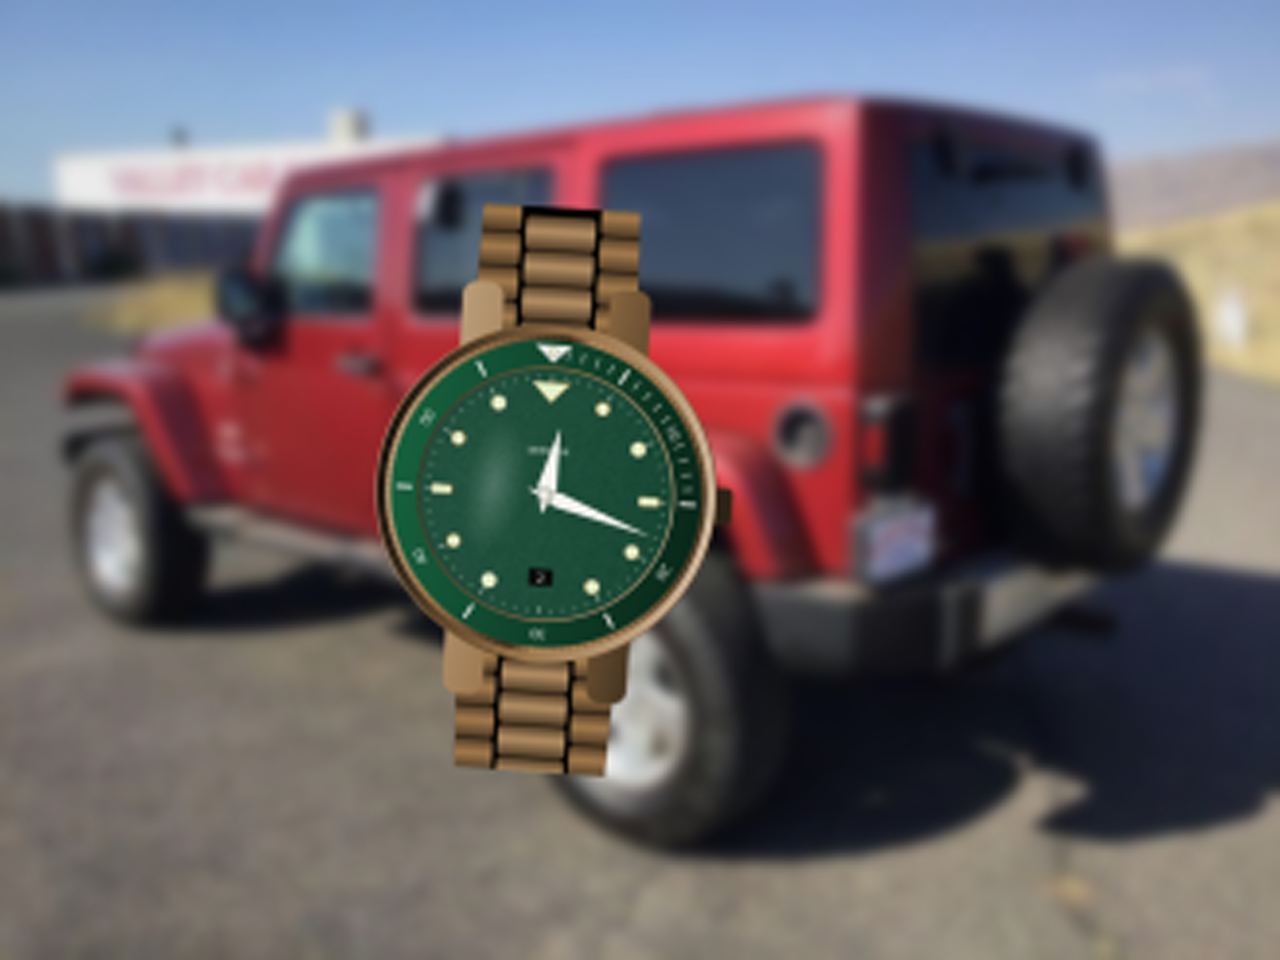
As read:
12,18
